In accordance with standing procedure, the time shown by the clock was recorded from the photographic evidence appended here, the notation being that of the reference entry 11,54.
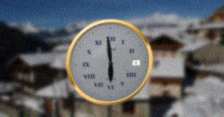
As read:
5,59
